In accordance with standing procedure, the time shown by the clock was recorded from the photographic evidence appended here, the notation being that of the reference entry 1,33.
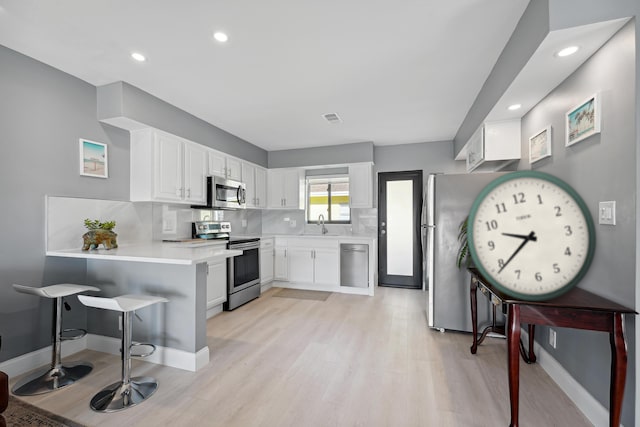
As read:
9,39
